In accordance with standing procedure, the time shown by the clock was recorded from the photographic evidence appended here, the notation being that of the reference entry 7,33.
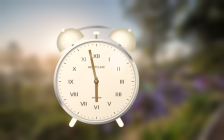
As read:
5,58
